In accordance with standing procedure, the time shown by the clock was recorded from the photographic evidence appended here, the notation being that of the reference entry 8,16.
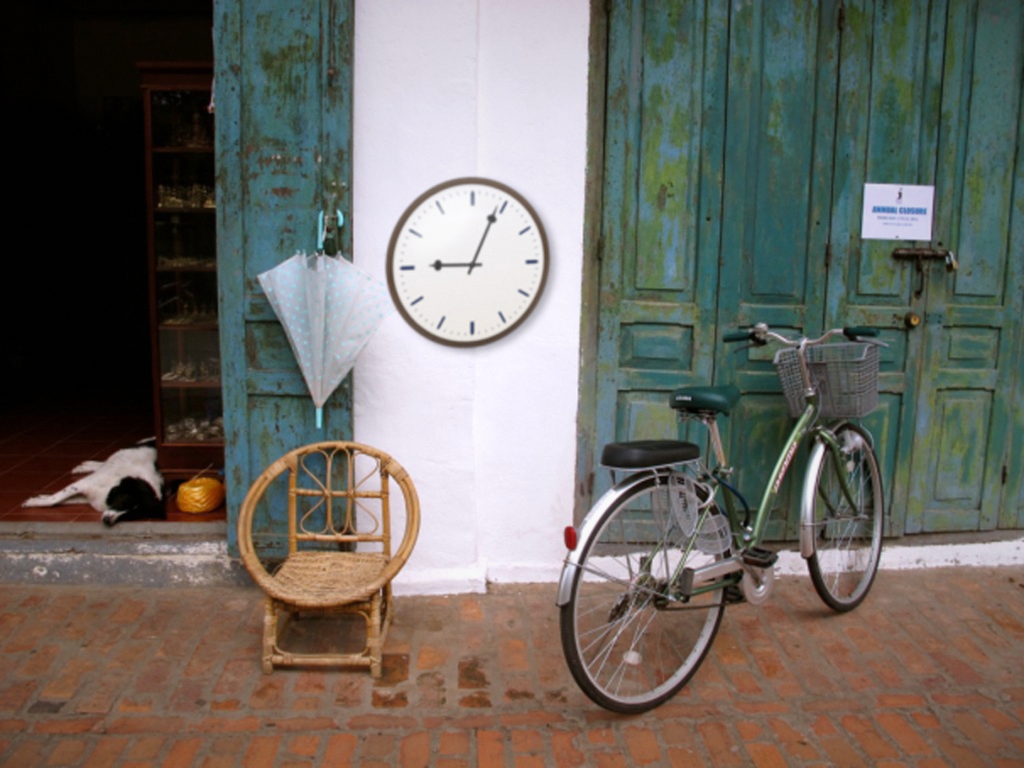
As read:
9,04
